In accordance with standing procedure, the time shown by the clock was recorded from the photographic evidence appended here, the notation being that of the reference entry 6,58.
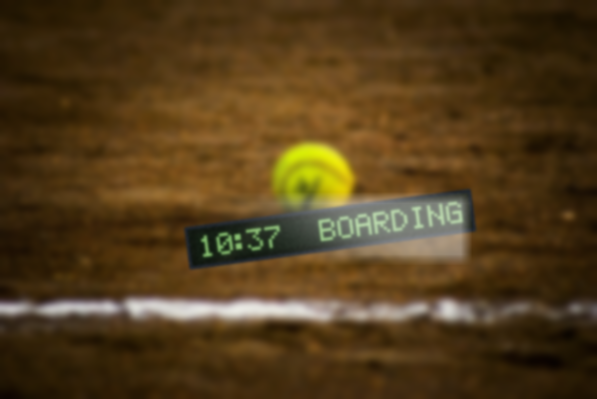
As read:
10,37
